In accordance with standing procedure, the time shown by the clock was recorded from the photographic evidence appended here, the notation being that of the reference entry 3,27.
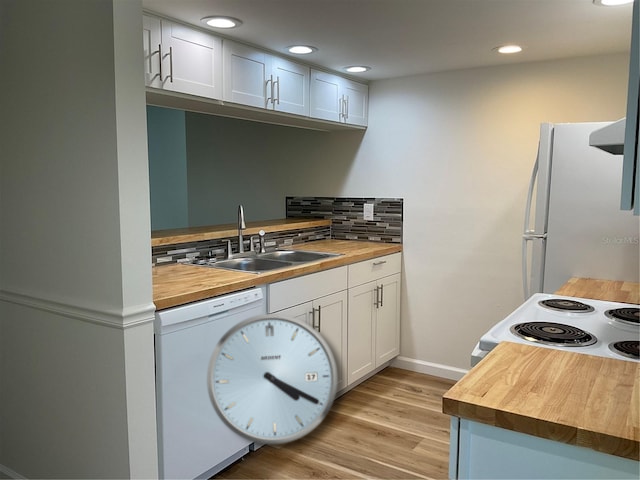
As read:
4,20
